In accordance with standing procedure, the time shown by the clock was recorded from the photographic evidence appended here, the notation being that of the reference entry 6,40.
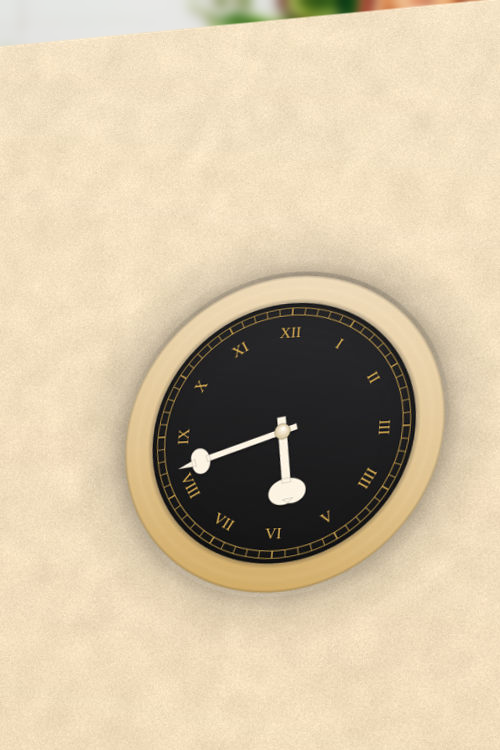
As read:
5,42
